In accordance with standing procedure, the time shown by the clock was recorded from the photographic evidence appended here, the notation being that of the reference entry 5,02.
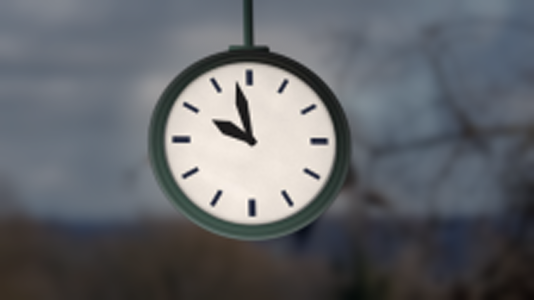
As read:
9,58
